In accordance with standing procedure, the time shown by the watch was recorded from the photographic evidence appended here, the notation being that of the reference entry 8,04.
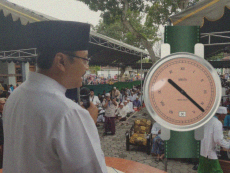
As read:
10,22
